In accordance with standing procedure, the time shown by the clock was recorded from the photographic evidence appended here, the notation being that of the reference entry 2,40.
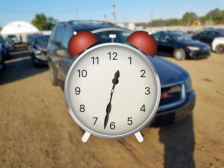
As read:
12,32
